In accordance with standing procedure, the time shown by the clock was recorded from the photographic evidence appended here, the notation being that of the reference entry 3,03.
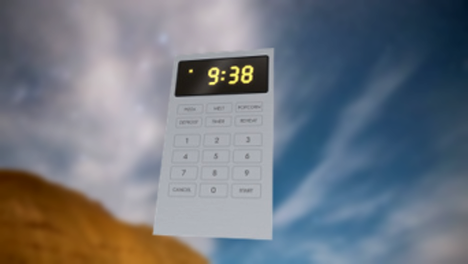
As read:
9,38
